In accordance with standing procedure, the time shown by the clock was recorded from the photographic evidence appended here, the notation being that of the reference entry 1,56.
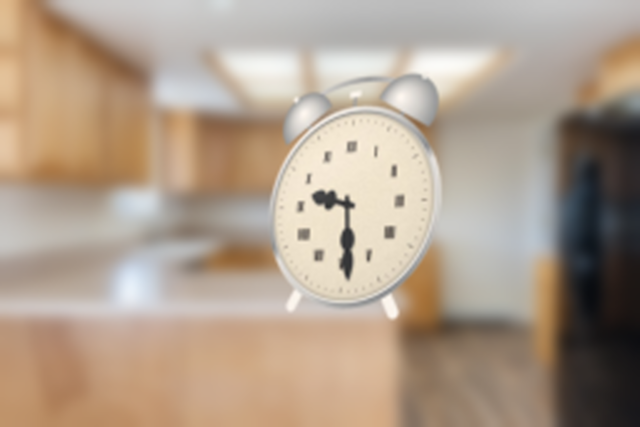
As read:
9,29
